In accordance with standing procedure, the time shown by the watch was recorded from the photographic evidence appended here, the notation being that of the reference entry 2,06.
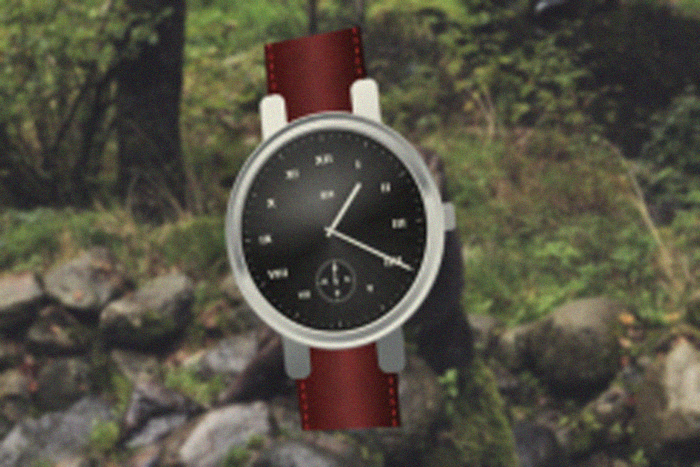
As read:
1,20
